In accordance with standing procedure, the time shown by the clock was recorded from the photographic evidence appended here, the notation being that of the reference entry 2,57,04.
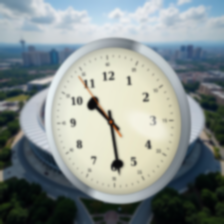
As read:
10,28,54
